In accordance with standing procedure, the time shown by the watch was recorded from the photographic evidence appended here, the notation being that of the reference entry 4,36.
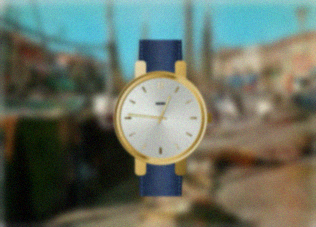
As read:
12,46
